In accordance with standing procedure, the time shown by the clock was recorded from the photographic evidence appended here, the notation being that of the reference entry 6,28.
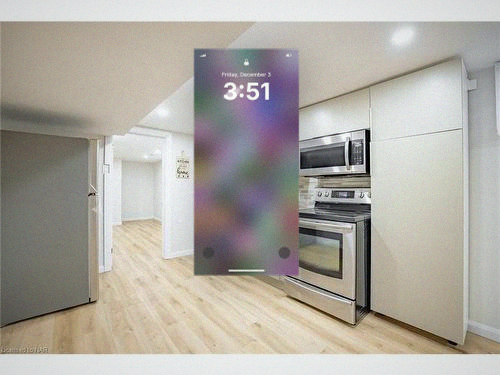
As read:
3,51
